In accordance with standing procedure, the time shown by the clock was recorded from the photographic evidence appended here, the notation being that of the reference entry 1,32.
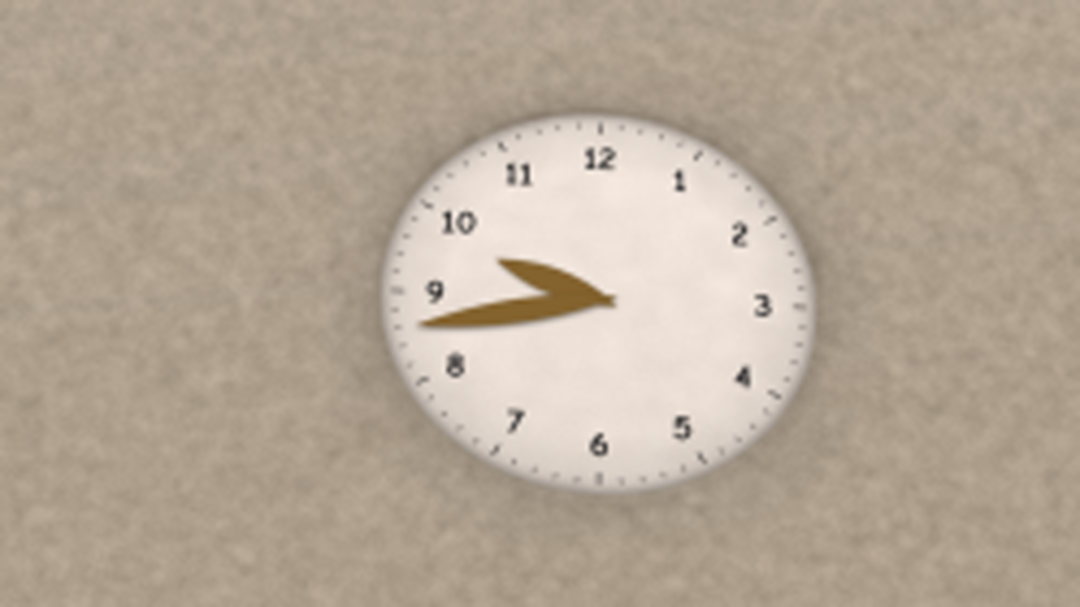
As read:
9,43
